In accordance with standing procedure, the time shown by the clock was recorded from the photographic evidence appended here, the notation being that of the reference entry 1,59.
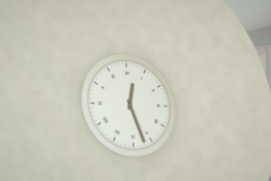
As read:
12,27
